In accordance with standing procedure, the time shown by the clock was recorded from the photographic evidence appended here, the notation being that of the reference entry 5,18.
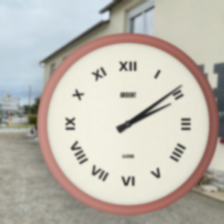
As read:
2,09
